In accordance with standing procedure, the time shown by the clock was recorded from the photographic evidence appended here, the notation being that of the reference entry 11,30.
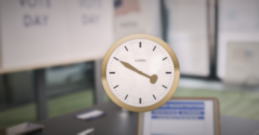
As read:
3,50
